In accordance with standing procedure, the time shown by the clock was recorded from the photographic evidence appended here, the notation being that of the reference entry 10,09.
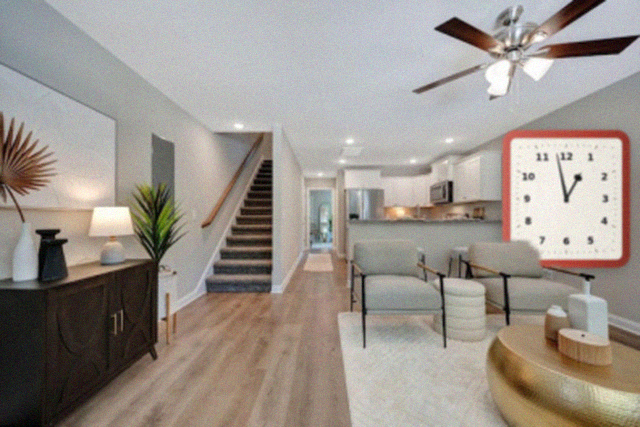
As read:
12,58
